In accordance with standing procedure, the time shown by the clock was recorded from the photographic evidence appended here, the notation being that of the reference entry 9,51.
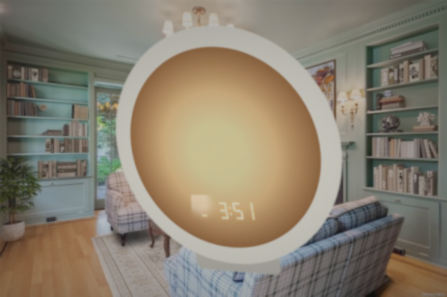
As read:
3,51
